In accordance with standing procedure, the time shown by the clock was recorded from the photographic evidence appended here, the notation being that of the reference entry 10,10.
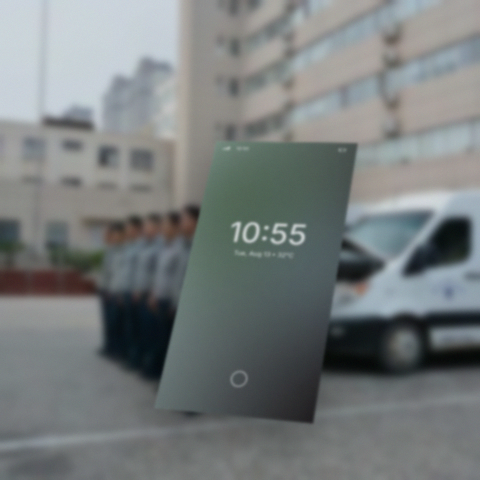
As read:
10,55
